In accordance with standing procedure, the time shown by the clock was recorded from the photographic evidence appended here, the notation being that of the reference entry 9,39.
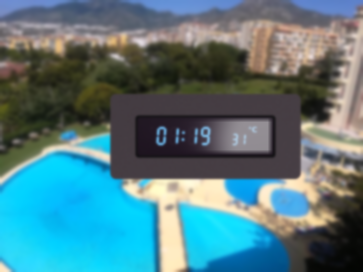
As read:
1,19
